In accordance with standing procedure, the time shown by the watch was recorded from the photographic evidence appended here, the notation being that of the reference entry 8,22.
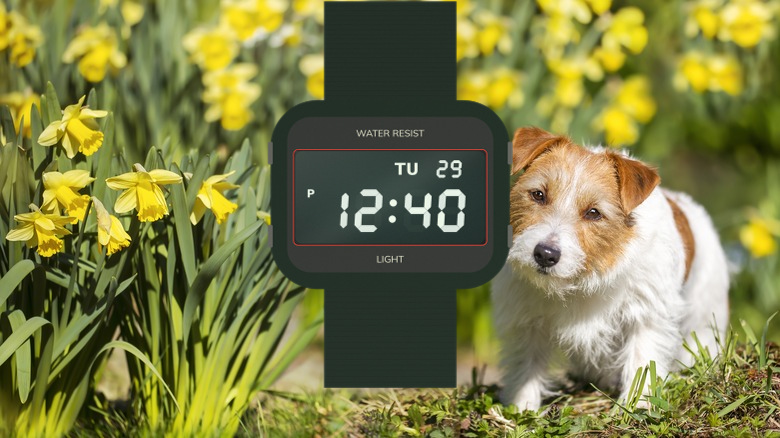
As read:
12,40
